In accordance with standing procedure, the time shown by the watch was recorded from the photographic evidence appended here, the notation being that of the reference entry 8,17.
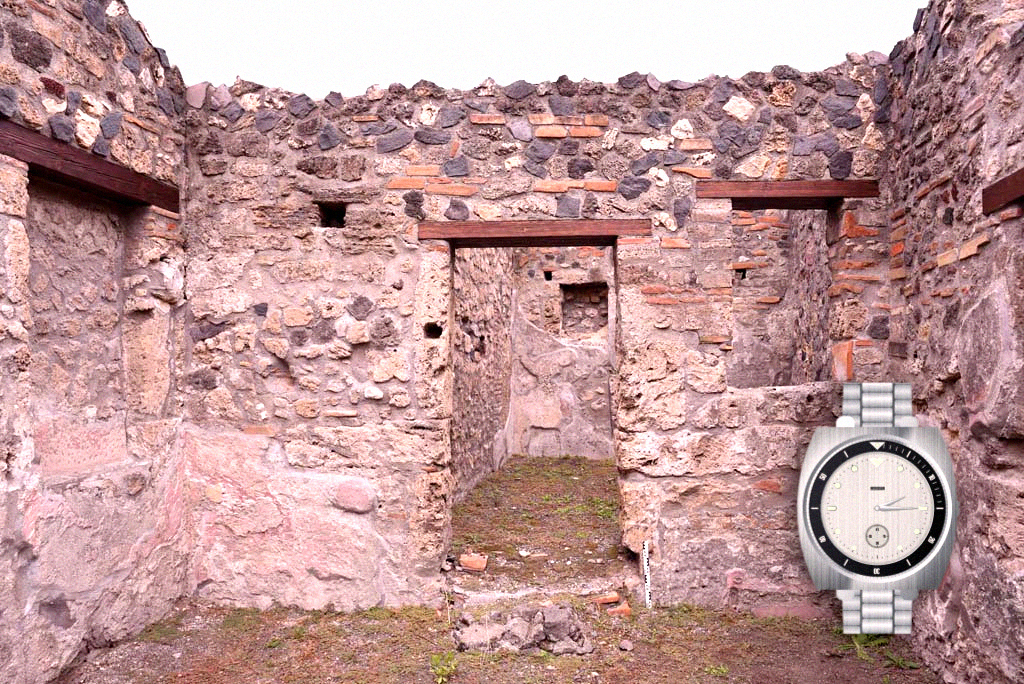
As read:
2,15
